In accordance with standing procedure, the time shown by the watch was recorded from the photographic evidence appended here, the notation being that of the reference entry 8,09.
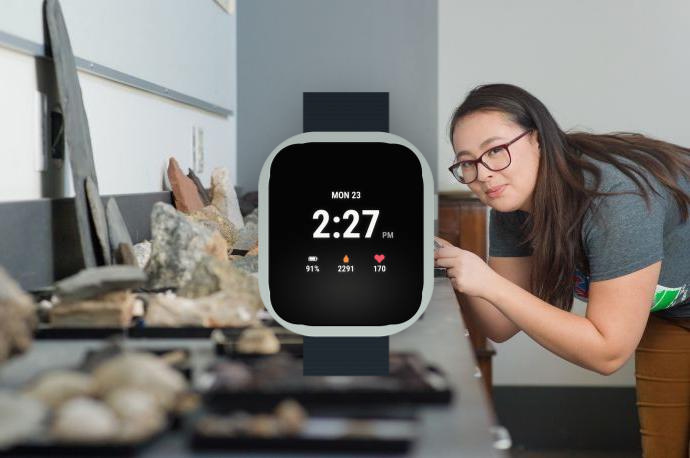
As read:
2,27
